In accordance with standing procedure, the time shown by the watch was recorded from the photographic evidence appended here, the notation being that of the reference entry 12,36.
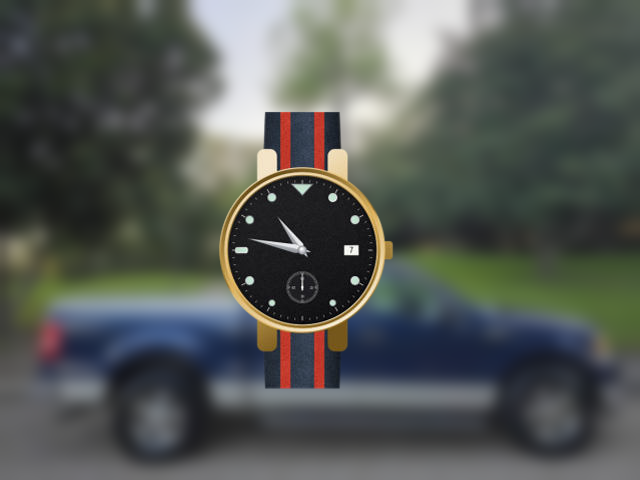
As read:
10,47
